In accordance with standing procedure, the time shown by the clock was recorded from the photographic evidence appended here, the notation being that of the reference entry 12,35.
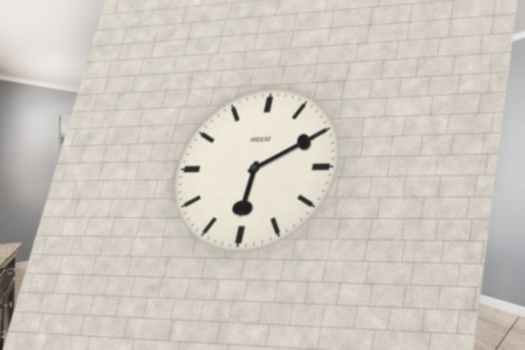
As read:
6,10
